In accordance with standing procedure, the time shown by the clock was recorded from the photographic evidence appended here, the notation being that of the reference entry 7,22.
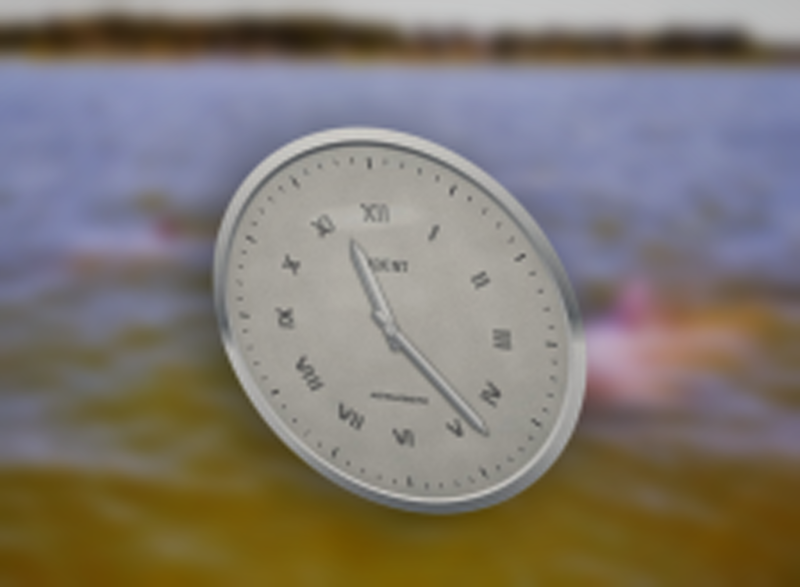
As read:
11,23
